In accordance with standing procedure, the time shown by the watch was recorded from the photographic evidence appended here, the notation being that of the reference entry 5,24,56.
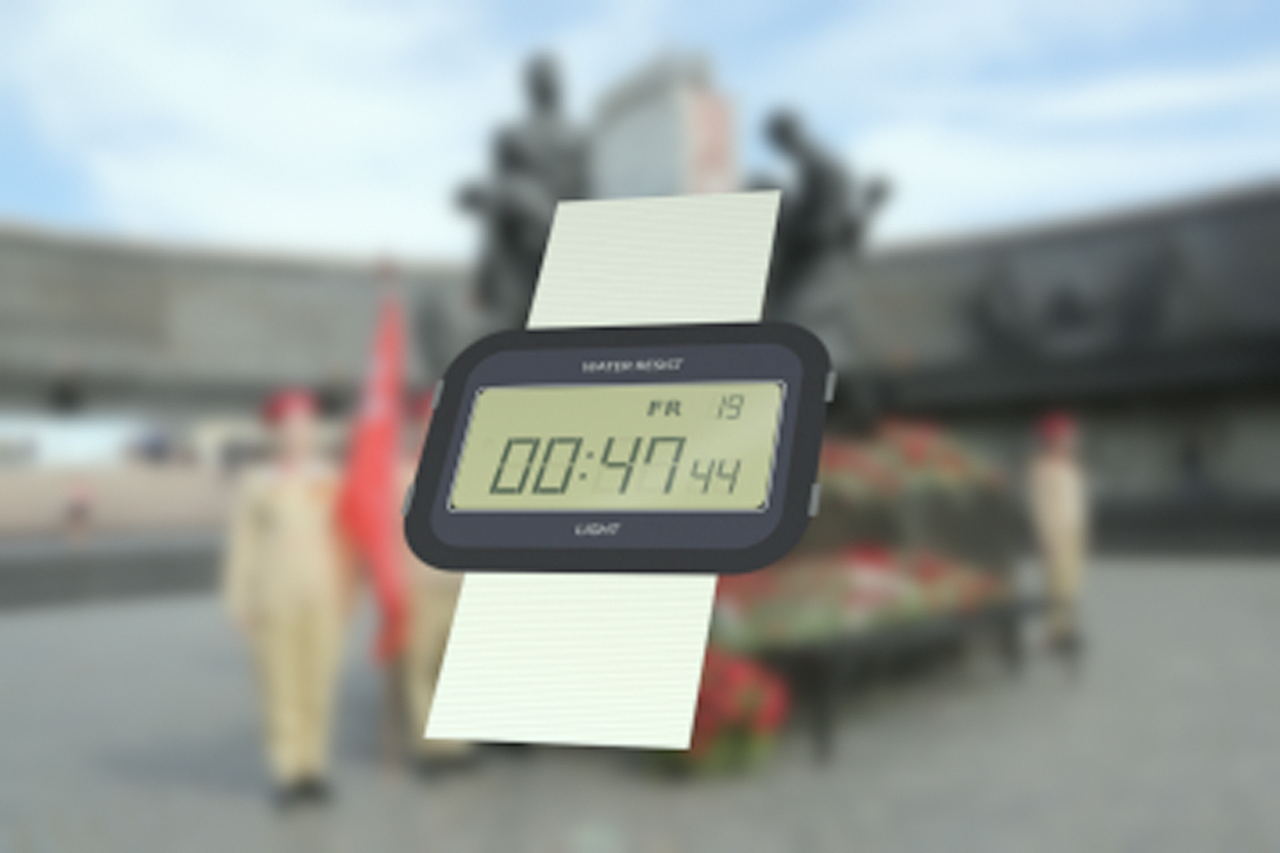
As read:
0,47,44
